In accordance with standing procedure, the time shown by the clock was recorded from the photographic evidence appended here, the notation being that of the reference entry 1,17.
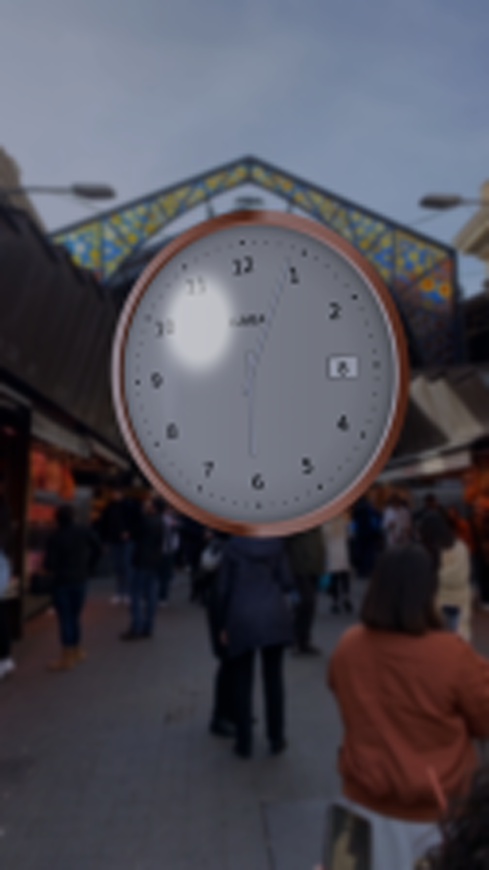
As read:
6,04
